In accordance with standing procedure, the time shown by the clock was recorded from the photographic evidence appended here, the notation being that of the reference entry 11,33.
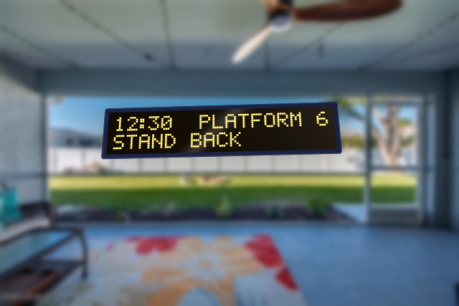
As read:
12,30
